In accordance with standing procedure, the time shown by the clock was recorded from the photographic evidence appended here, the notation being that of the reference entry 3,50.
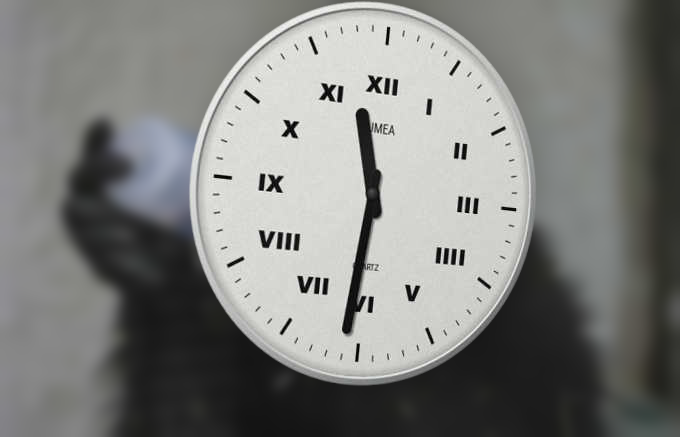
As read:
11,31
